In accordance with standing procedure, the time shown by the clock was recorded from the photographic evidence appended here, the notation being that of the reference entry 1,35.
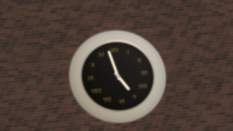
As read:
4,58
